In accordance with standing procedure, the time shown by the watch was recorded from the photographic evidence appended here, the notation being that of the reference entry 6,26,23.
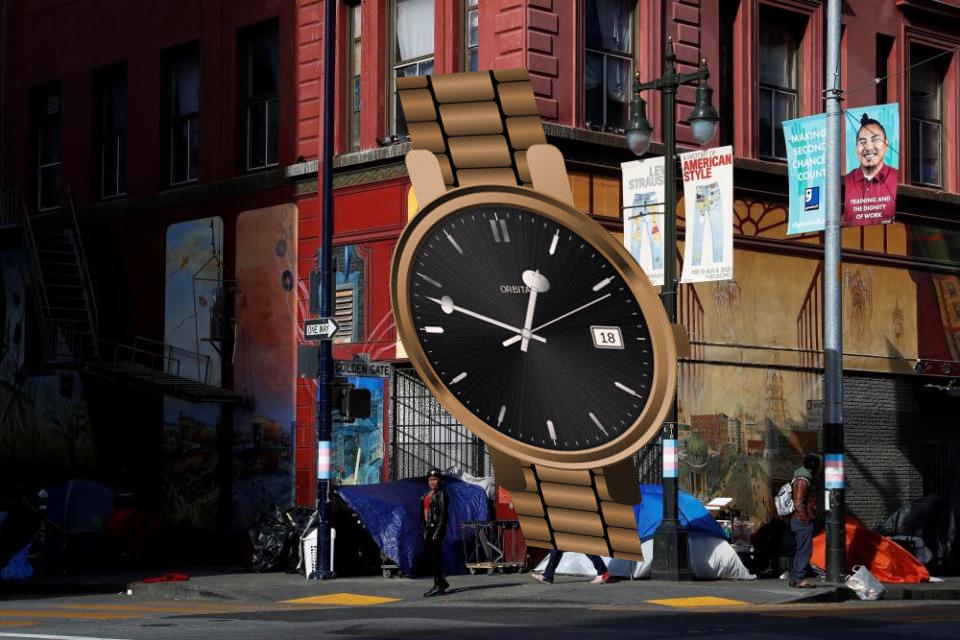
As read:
12,48,11
